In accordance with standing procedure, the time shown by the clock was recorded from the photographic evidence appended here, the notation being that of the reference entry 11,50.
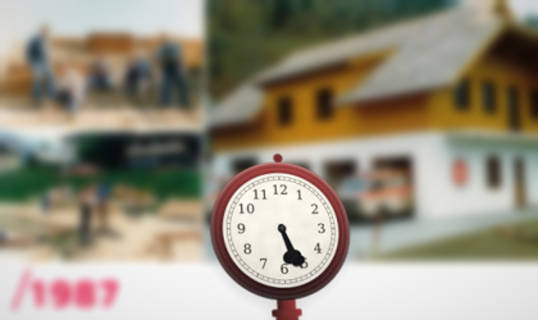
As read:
5,26
